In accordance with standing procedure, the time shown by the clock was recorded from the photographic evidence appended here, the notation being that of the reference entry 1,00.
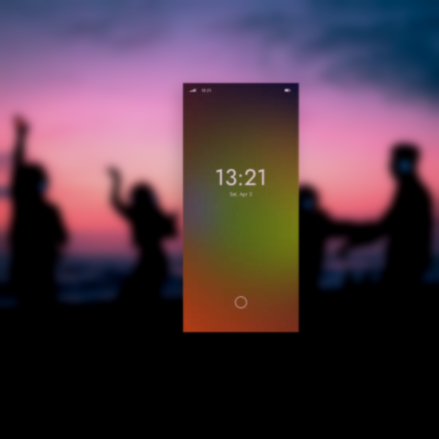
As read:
13,21
